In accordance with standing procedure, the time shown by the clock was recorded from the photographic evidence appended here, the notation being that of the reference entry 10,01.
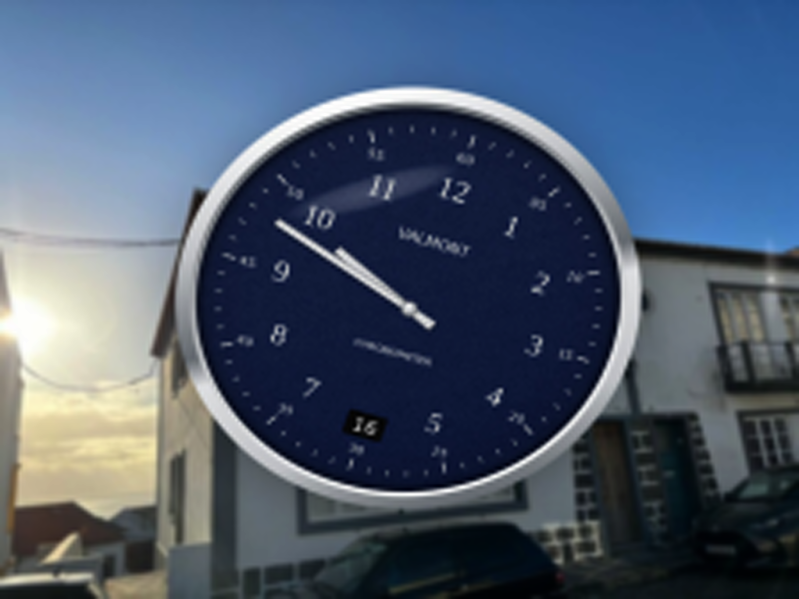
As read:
9,48
